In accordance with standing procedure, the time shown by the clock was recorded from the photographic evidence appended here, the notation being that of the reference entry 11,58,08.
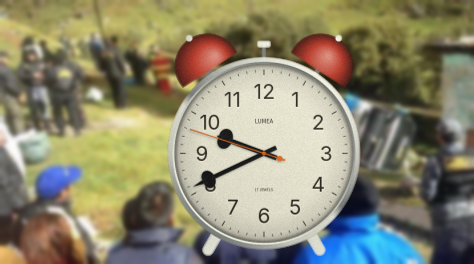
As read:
9,40,48
